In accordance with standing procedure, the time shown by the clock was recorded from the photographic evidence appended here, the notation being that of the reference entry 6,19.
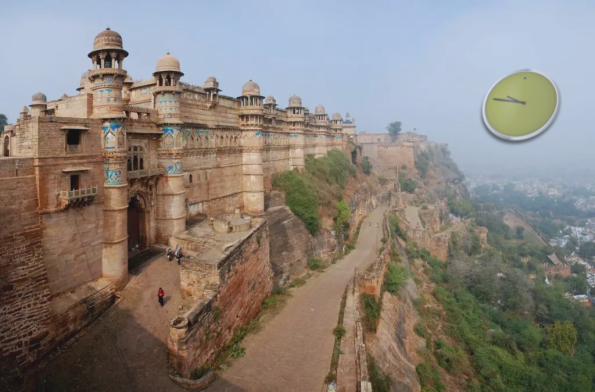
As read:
9,46
